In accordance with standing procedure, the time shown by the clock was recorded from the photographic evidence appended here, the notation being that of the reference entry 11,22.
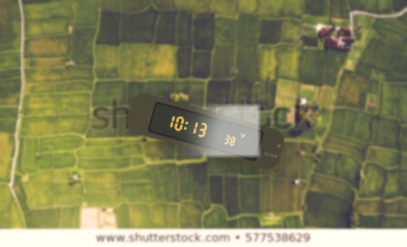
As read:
10,13
